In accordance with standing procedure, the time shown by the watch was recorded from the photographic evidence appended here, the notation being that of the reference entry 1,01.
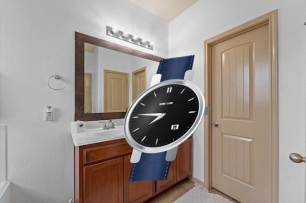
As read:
7,46
